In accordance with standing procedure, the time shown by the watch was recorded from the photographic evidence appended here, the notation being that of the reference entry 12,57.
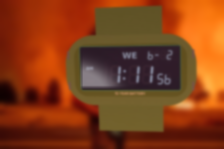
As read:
1,11
